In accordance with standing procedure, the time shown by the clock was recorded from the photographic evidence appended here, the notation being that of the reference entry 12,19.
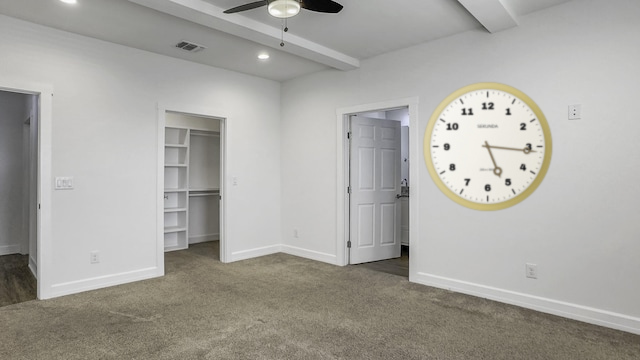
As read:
5,16
